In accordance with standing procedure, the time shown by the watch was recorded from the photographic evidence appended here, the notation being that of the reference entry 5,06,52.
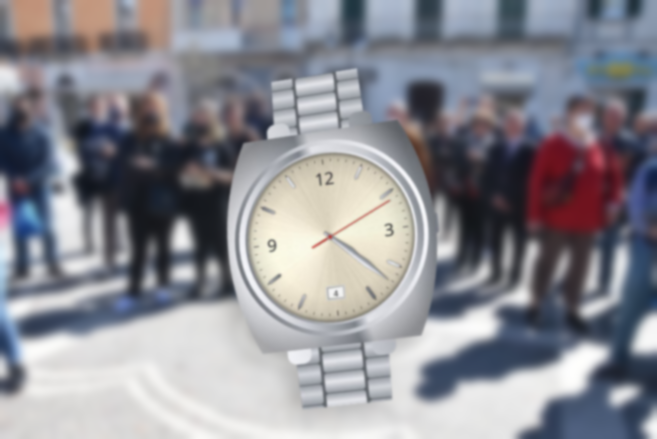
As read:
4,22,11
